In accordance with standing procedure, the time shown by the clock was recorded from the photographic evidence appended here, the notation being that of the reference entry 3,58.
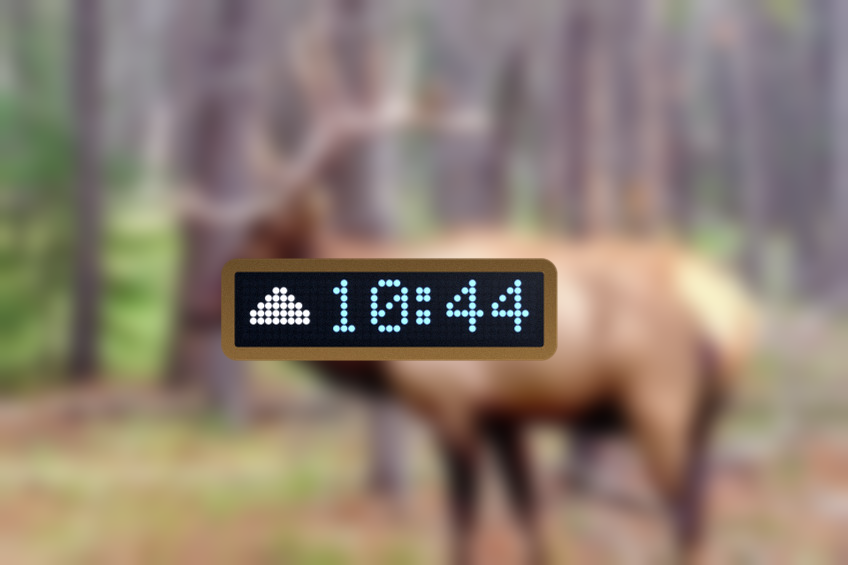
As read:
10,44
